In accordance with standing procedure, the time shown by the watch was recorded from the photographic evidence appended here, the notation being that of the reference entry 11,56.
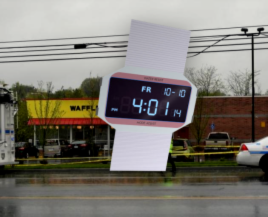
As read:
4,01
